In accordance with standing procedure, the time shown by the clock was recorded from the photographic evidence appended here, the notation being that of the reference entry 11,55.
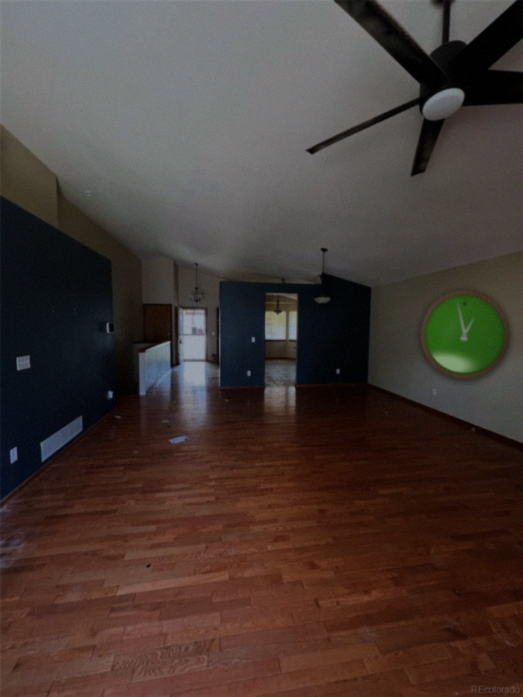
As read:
12,58
